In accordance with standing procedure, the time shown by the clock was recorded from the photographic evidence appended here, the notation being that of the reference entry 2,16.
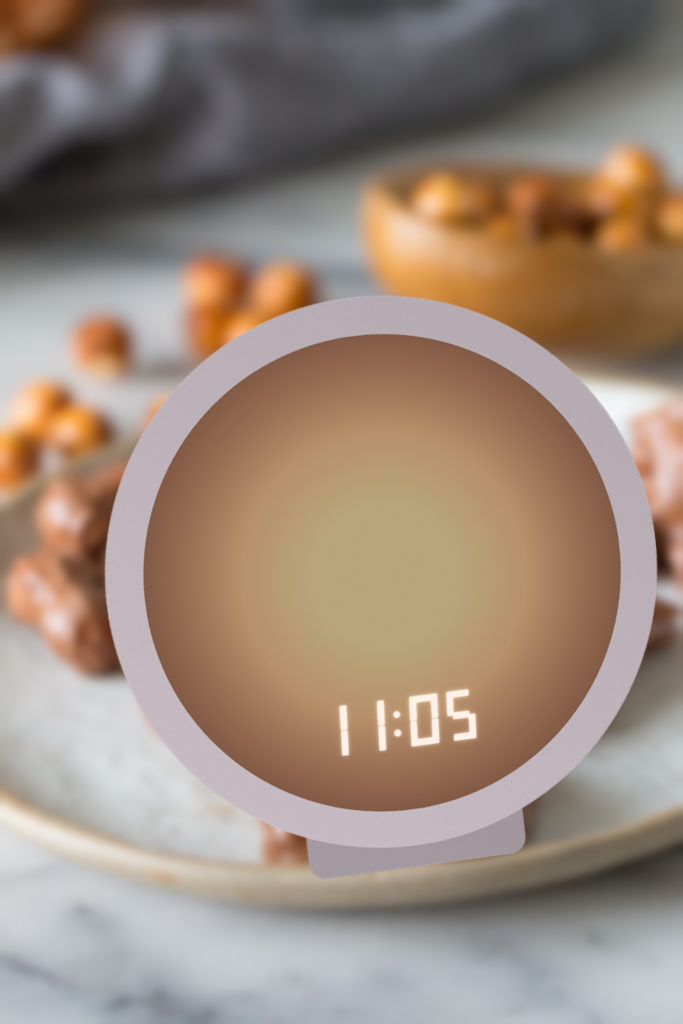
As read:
11,05
